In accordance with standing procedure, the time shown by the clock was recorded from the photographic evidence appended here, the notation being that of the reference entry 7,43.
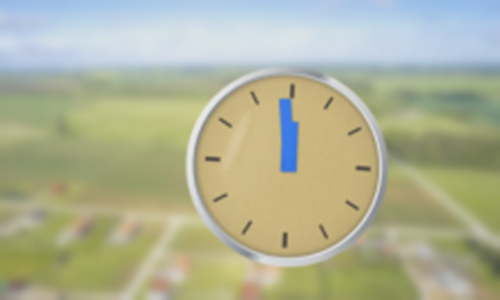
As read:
11,59
